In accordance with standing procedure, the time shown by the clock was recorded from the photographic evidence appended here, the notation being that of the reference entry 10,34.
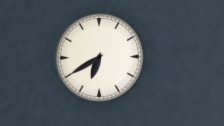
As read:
6,40
